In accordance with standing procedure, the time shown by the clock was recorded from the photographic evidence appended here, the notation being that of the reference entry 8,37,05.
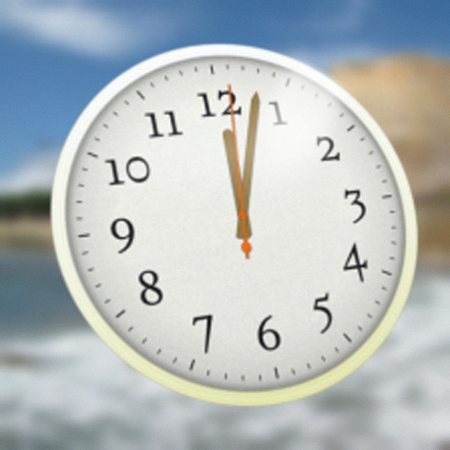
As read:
12,03,01
